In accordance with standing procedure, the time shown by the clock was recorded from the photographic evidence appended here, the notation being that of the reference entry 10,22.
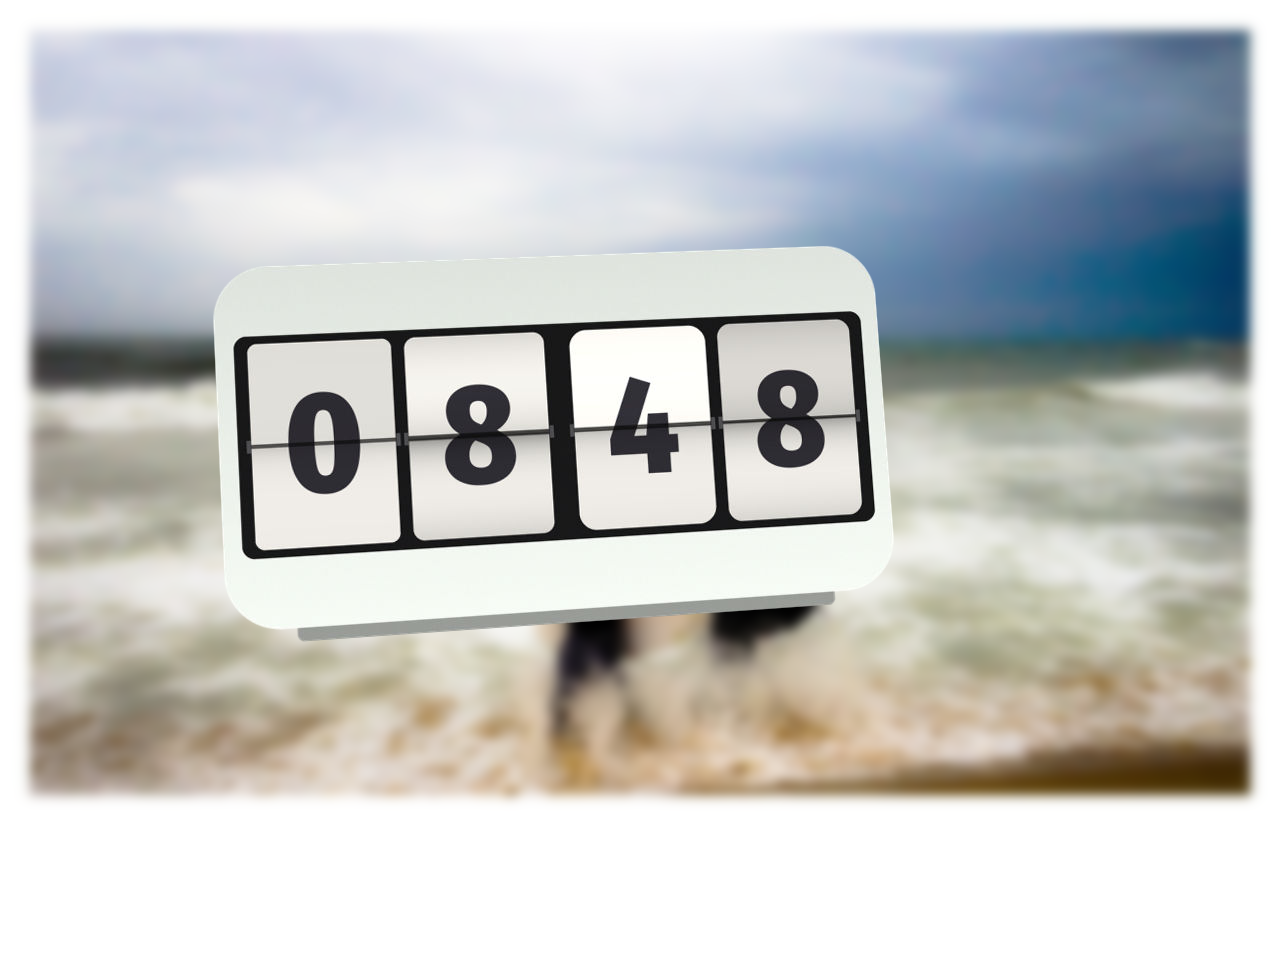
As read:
8,48
